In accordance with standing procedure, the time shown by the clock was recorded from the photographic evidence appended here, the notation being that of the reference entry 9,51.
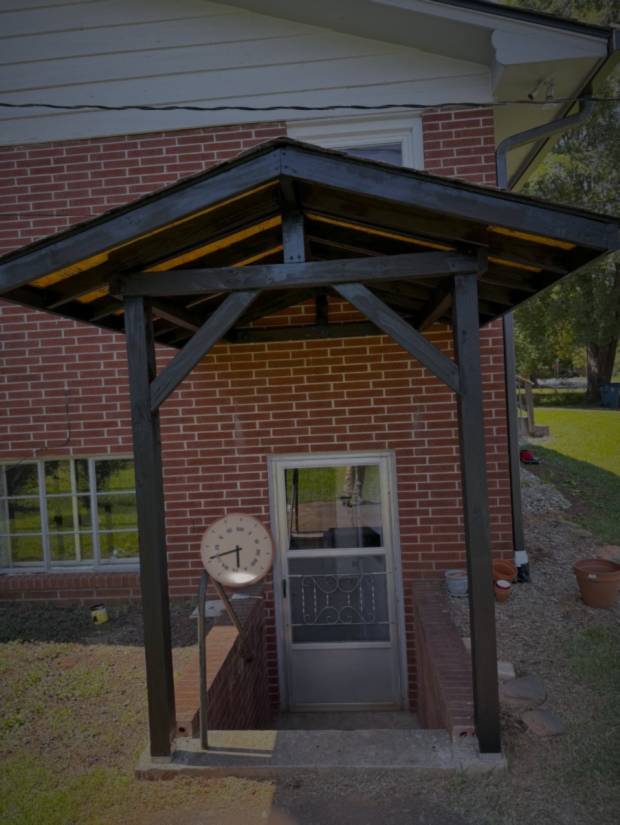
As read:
5,41
